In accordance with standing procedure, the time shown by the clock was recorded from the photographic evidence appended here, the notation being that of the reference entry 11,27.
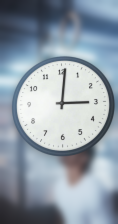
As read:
3,01
